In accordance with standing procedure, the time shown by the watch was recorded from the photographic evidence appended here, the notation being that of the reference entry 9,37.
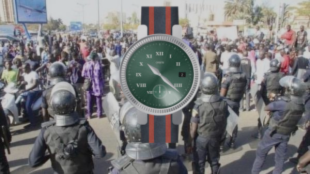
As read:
10,22
